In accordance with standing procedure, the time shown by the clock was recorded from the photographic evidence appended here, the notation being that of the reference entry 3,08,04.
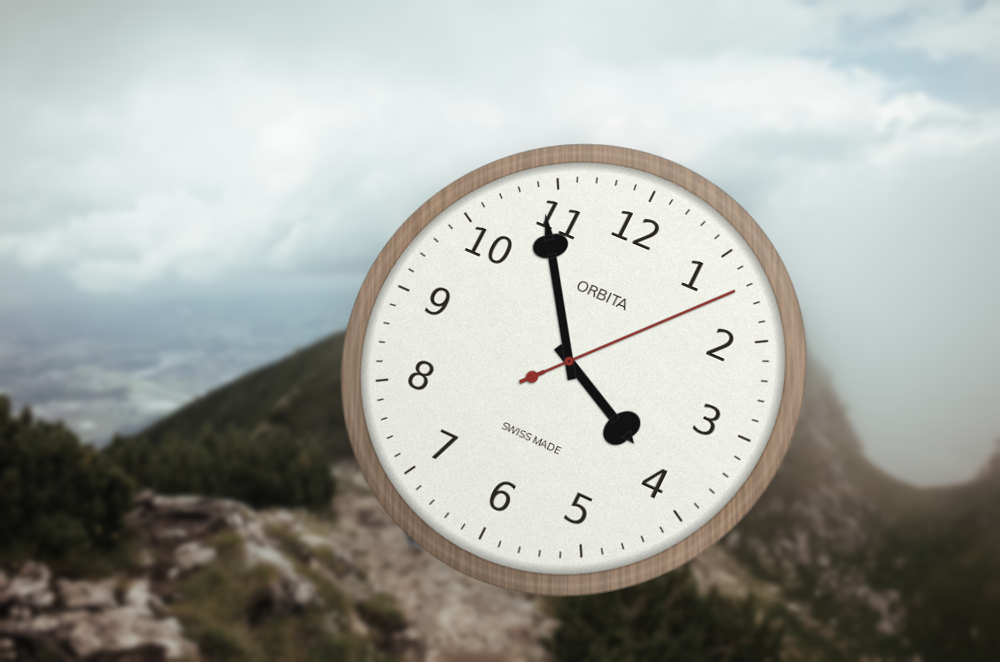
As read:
3,54,07
